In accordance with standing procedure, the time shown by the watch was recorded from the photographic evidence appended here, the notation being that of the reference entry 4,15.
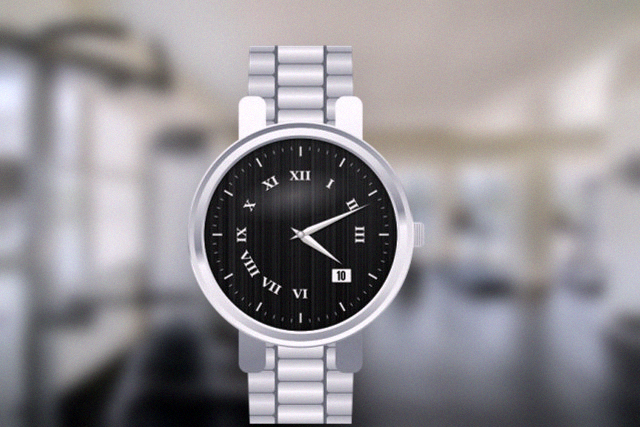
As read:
4,11
